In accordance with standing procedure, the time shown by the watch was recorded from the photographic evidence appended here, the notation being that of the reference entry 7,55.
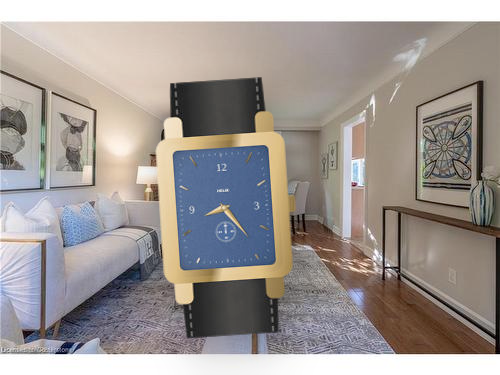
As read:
8,24
